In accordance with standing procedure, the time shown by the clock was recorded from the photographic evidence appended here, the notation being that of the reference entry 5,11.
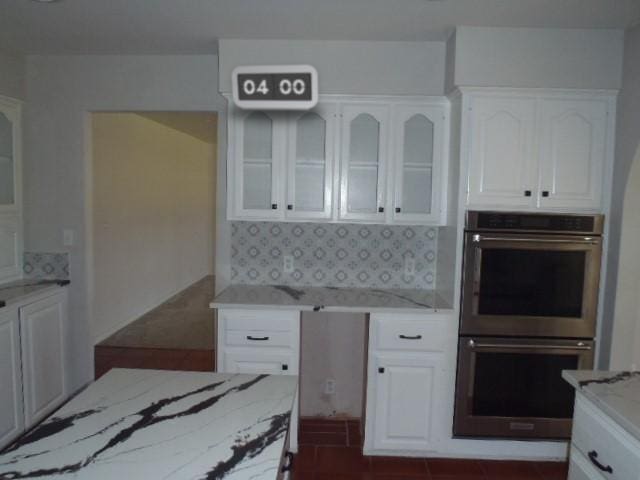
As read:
4,00
